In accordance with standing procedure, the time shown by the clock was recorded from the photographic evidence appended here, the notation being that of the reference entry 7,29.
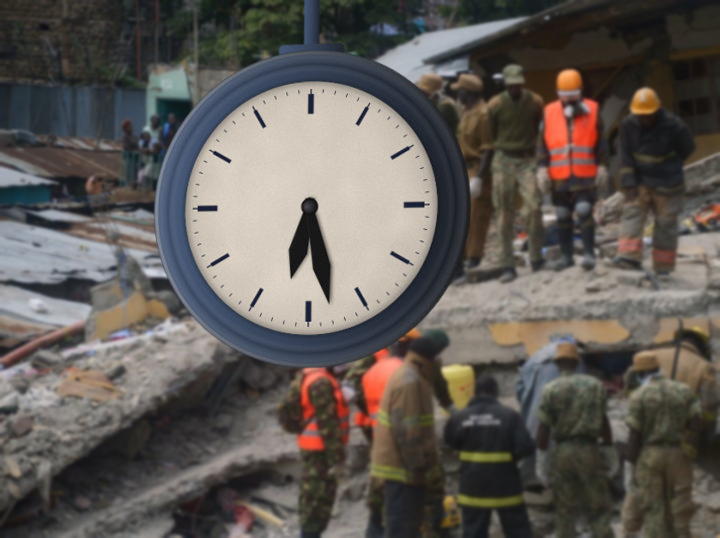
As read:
6,28
